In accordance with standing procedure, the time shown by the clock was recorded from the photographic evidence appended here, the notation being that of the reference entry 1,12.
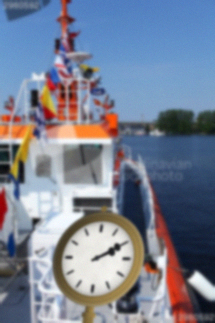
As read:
2,10
